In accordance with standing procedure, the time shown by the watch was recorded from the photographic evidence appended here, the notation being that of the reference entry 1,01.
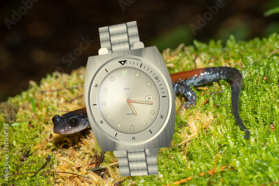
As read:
5,17
